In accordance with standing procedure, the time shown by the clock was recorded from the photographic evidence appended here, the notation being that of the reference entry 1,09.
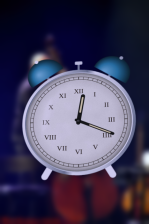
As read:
12,19
